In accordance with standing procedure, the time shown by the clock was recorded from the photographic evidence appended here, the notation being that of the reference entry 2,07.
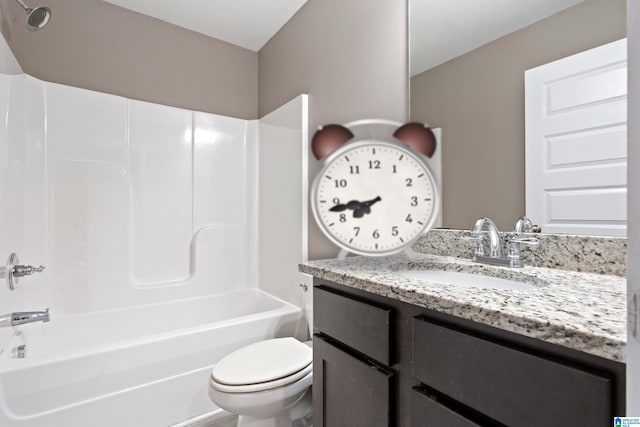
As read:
7,43
